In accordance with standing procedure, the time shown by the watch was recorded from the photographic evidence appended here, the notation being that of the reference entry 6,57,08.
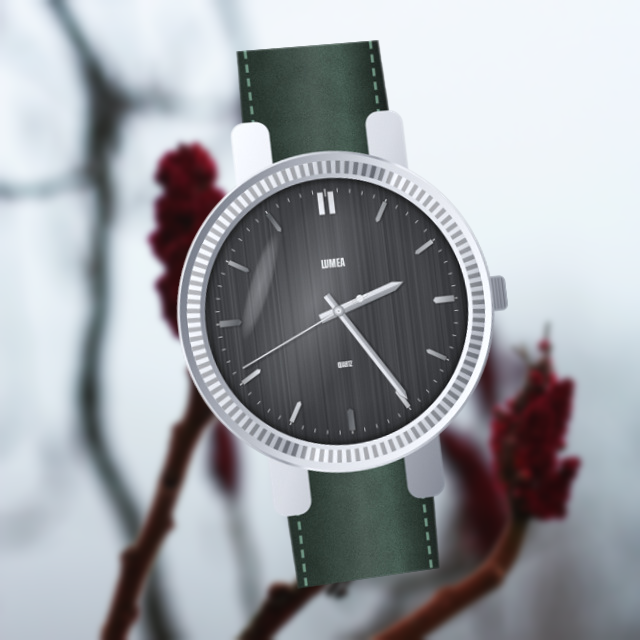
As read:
2,24,41
